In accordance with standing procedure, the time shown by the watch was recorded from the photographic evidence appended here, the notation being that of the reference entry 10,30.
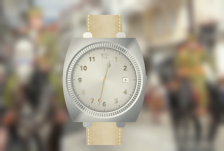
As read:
12,32
